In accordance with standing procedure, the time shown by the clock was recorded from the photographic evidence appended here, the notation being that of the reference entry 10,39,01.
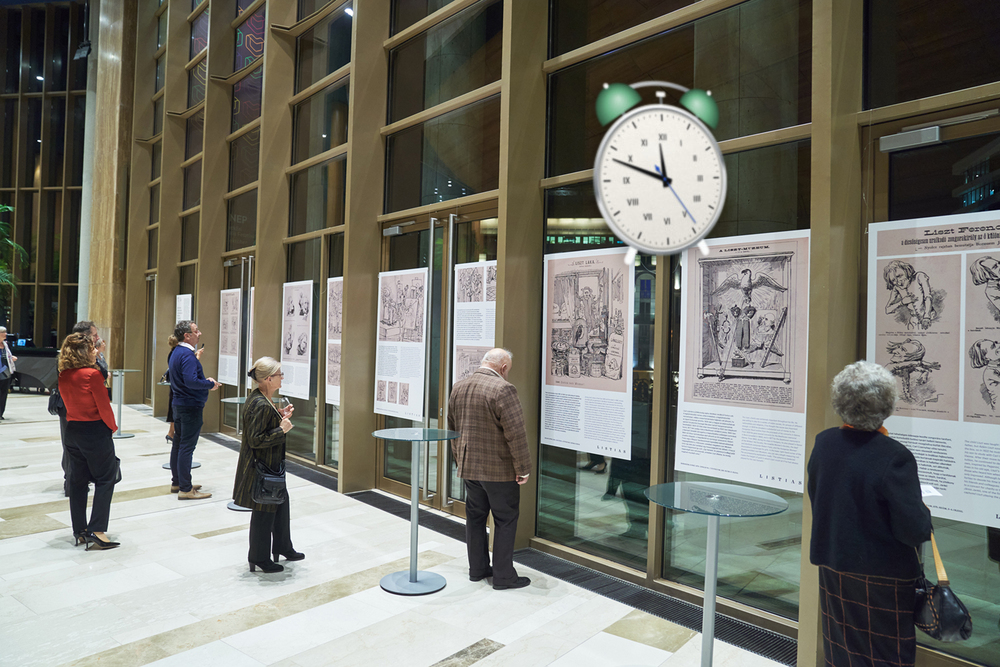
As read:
11,48,24
